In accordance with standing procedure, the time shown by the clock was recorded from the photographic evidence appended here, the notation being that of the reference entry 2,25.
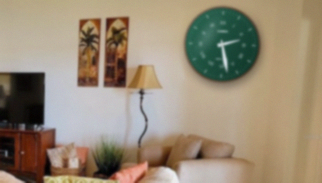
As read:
2,28
